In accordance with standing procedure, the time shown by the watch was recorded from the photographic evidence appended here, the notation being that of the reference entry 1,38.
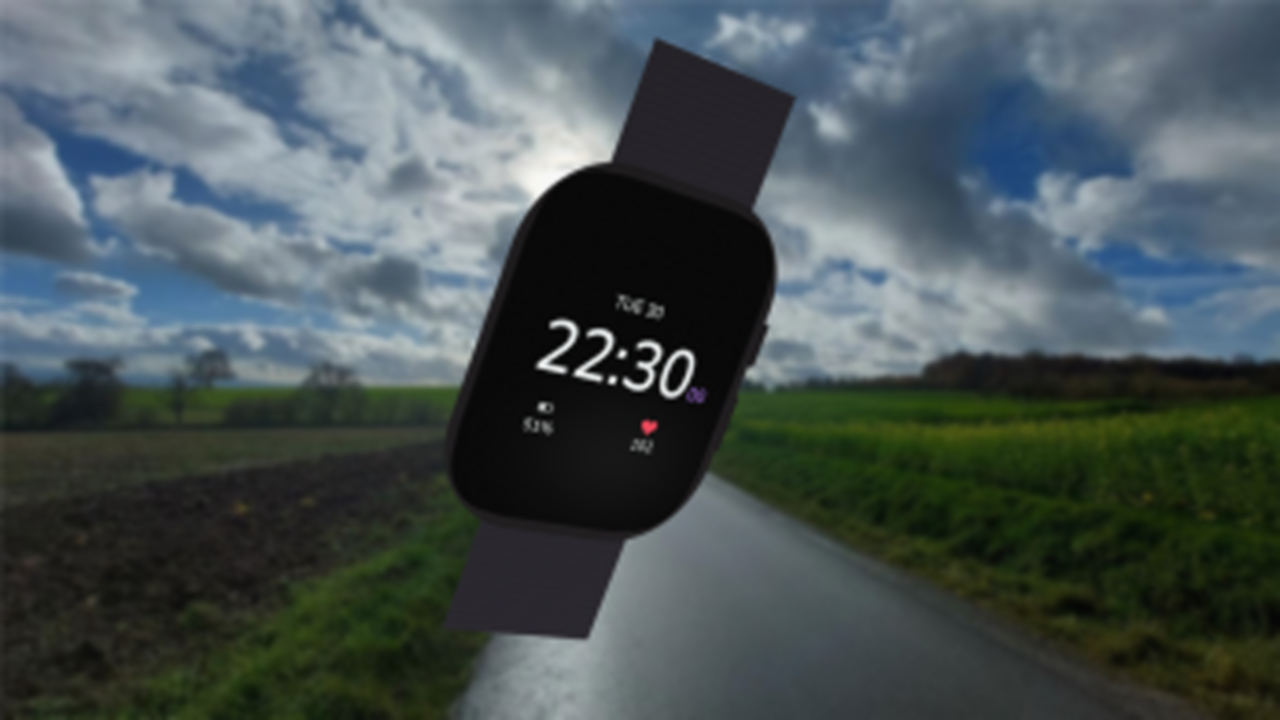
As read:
22,30
